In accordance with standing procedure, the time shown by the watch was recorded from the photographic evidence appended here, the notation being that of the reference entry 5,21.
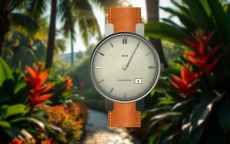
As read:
1,05
